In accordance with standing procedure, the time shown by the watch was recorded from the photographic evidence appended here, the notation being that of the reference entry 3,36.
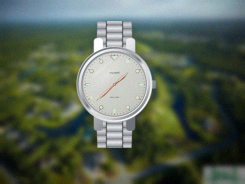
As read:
1,38
